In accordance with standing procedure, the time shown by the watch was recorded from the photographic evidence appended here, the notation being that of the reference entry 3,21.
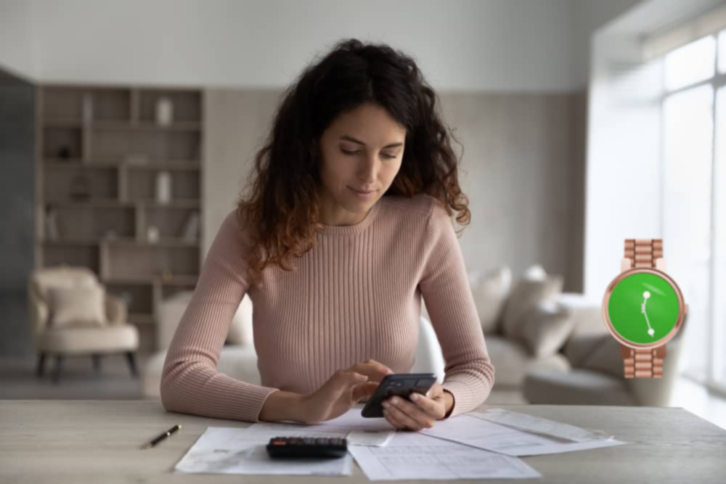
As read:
12,27
